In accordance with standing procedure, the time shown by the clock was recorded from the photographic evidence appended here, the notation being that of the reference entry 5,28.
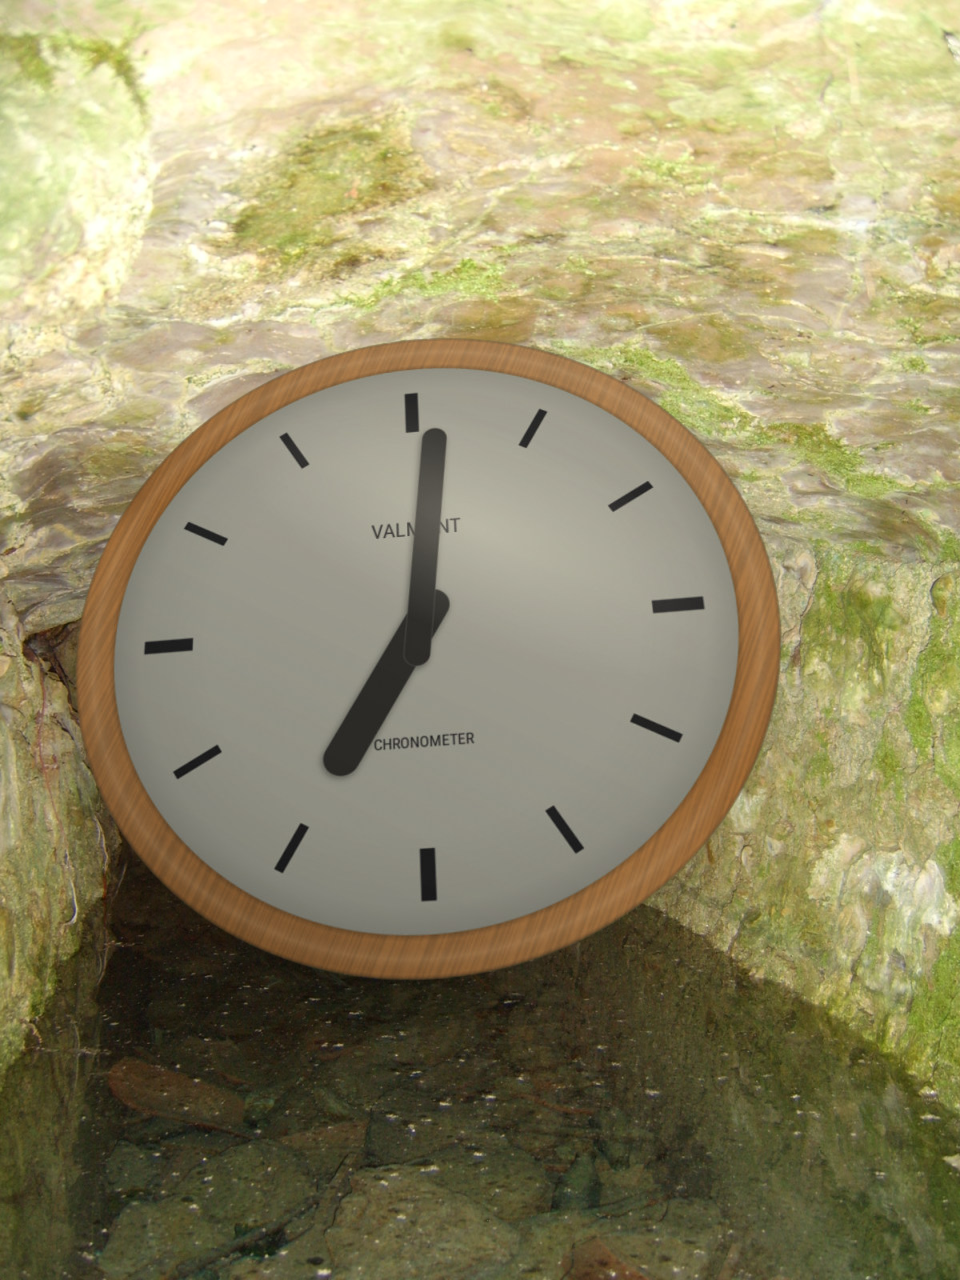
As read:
7,01
